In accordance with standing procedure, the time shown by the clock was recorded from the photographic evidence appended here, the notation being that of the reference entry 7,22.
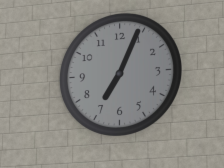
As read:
7,04
